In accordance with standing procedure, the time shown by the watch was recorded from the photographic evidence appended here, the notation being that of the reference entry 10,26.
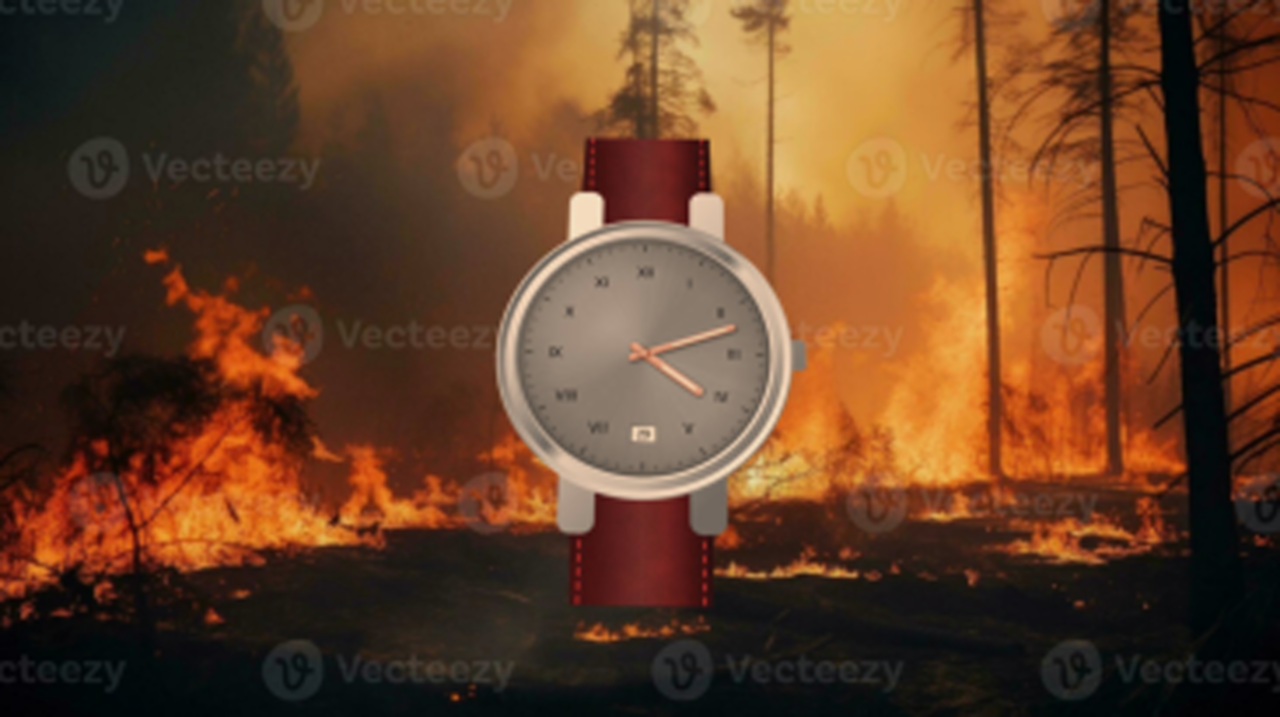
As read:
4,12
